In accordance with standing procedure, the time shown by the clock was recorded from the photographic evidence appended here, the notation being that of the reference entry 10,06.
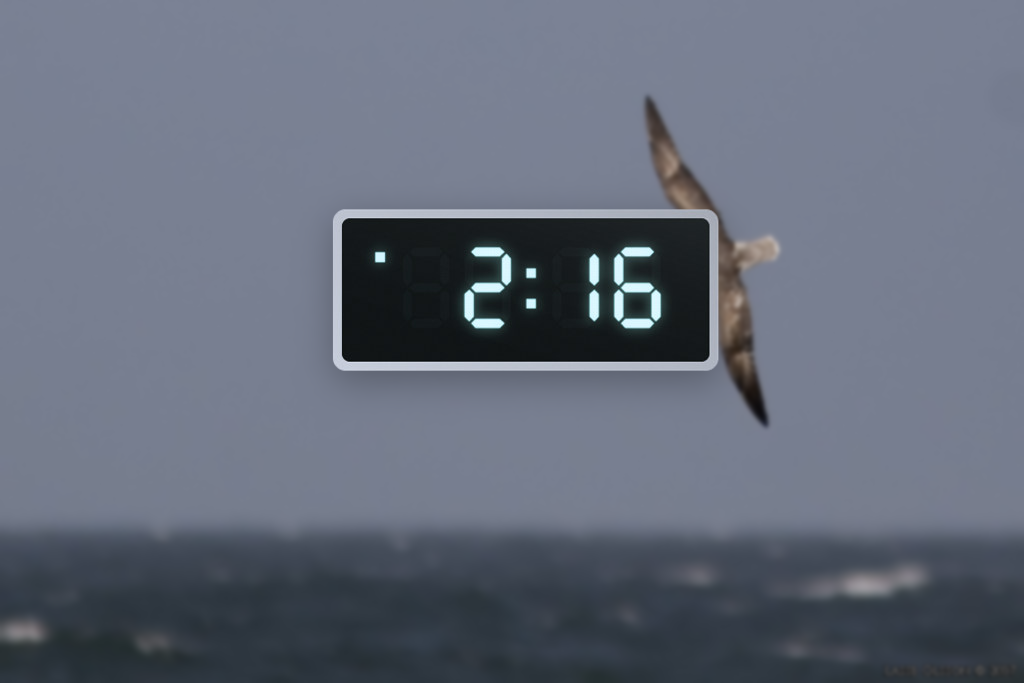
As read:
2,16
